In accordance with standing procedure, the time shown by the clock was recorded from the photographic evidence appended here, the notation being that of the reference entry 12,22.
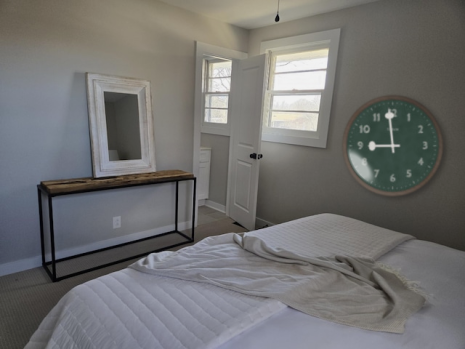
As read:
8,59
